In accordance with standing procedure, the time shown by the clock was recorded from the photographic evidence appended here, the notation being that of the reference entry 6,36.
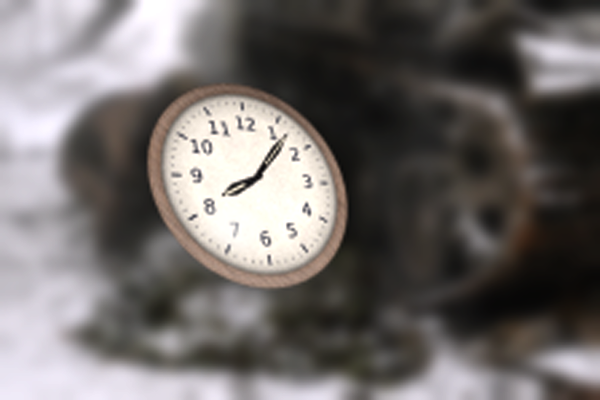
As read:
8,07
